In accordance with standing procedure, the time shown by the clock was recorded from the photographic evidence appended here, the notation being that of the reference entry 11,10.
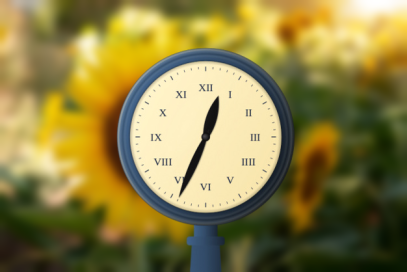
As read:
12,34
